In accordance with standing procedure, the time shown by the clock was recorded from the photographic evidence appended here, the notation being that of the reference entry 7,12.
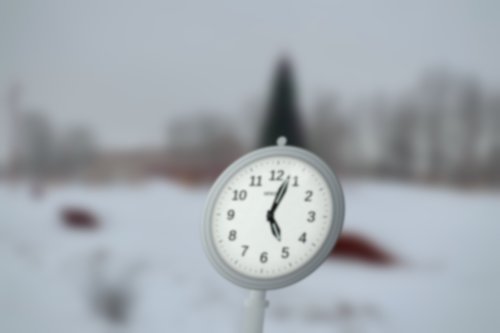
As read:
5,03
